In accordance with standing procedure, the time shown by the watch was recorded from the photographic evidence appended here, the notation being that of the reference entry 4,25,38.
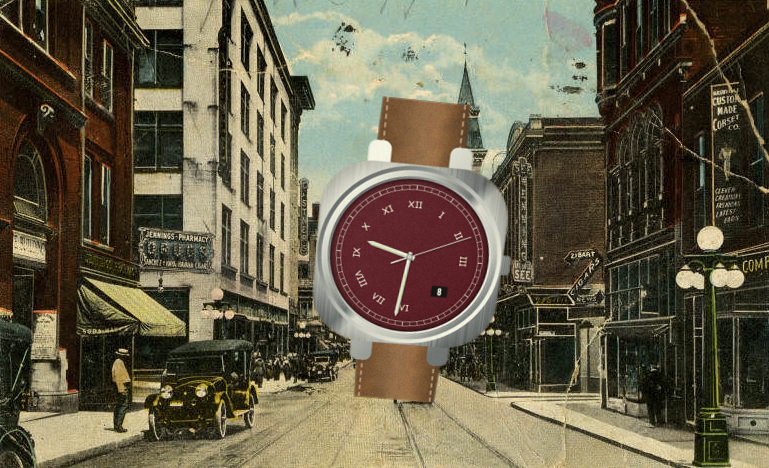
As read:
9,31,11
